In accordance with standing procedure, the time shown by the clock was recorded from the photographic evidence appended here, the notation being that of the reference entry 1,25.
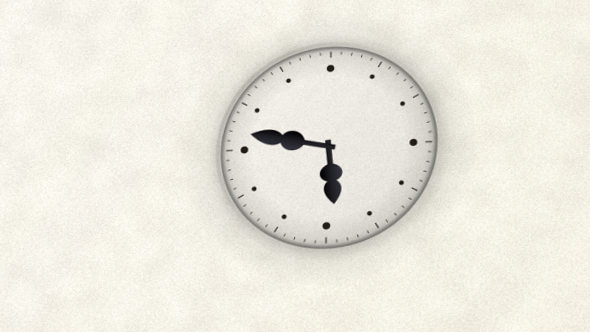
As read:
5,47
